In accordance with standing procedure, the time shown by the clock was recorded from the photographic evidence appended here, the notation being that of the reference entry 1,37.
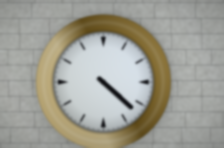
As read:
4,22
